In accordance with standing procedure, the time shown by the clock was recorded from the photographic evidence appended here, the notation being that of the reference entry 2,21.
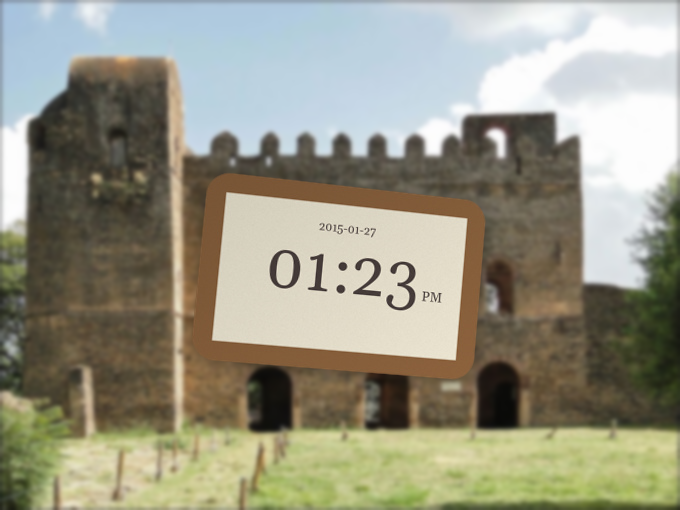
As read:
1,23
